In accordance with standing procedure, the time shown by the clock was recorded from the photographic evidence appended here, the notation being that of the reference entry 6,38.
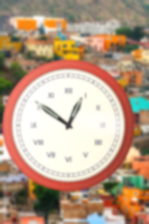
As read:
12,51
